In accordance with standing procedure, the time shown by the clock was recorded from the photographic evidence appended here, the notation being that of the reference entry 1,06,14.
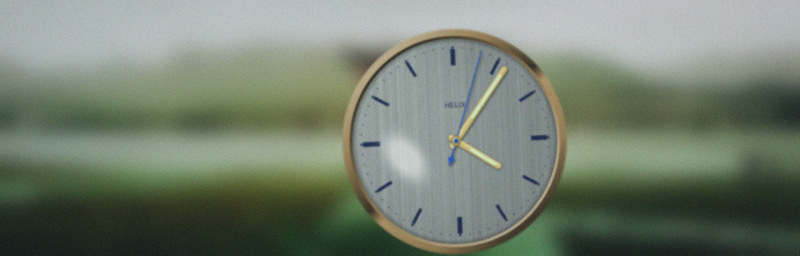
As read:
4,06,03
